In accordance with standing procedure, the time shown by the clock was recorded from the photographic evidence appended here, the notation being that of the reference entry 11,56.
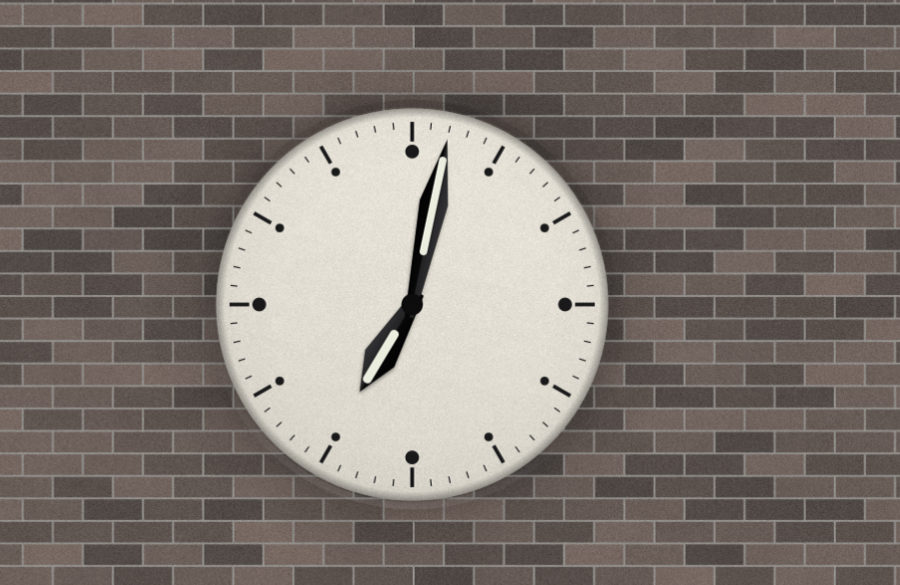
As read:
7,02
